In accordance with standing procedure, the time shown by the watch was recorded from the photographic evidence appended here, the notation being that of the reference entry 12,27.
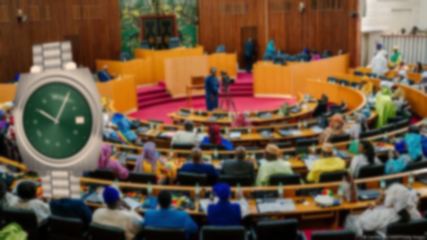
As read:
10,05
